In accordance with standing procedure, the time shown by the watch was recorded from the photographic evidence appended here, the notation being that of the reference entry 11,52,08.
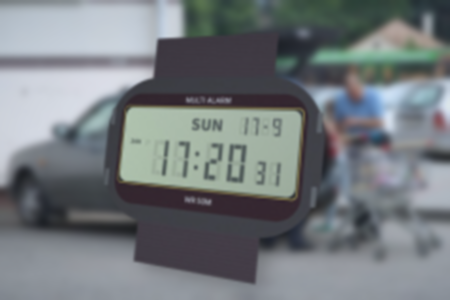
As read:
17,20,31
